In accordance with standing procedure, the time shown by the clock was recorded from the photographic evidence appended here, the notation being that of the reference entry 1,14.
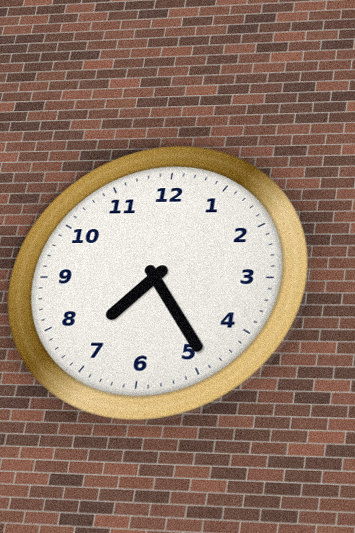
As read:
7,24
